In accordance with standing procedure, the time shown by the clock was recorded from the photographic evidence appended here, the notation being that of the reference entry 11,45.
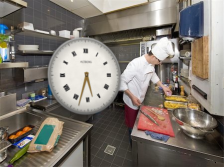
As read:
5,33
